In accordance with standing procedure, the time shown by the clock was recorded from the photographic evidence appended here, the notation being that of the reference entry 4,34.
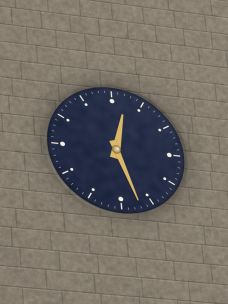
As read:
12,27
